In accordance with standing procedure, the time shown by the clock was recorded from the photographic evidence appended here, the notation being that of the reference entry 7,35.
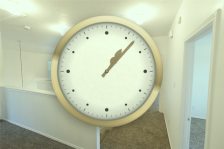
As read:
1,07
